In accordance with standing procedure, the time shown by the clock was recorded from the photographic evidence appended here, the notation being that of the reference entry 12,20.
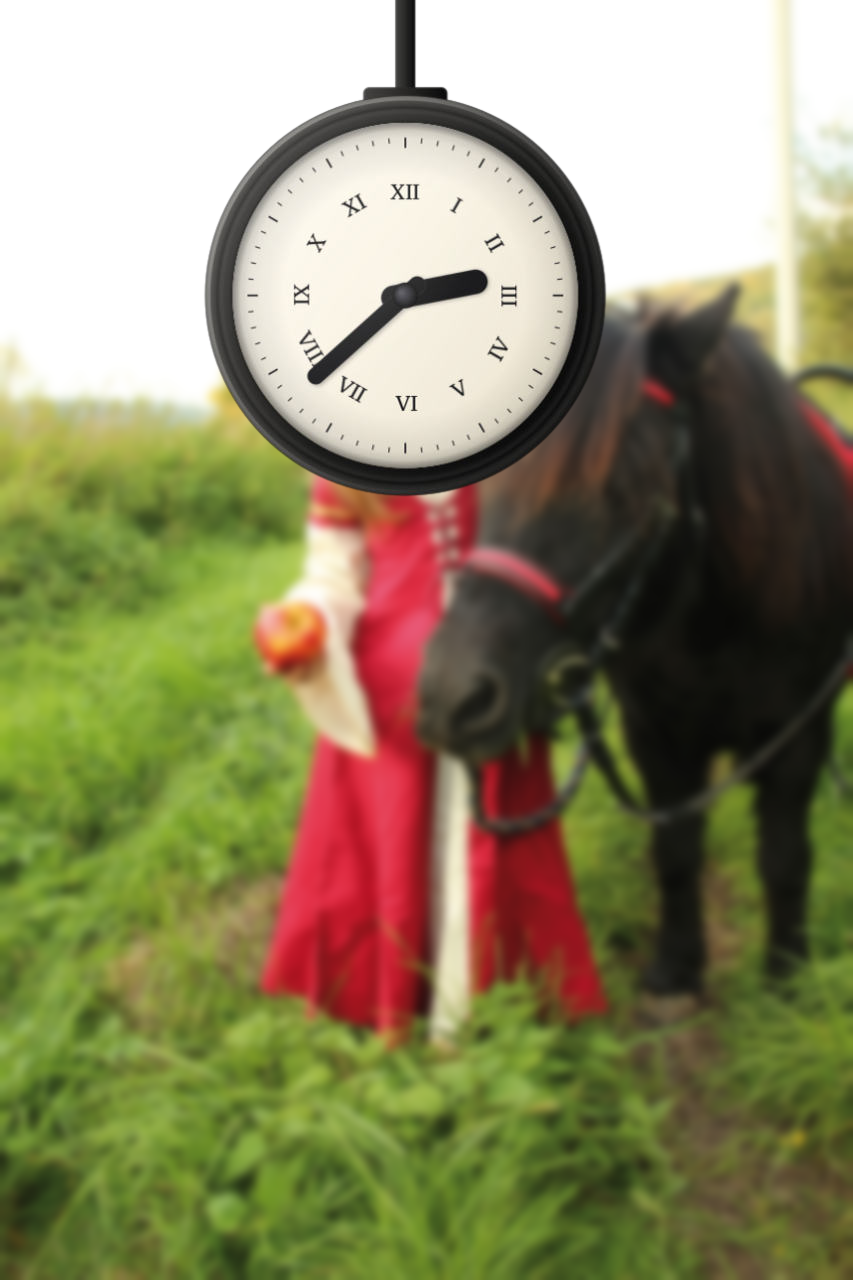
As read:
2,38
